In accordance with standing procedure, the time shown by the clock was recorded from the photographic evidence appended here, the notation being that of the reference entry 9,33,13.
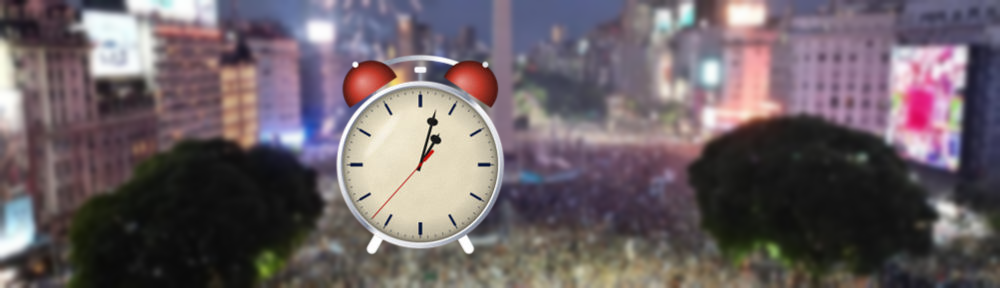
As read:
1,02,37
